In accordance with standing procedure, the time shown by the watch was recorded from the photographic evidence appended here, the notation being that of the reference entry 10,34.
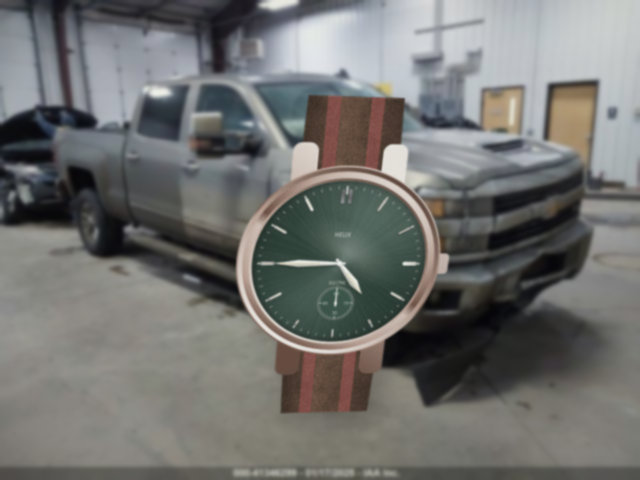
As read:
4,45
